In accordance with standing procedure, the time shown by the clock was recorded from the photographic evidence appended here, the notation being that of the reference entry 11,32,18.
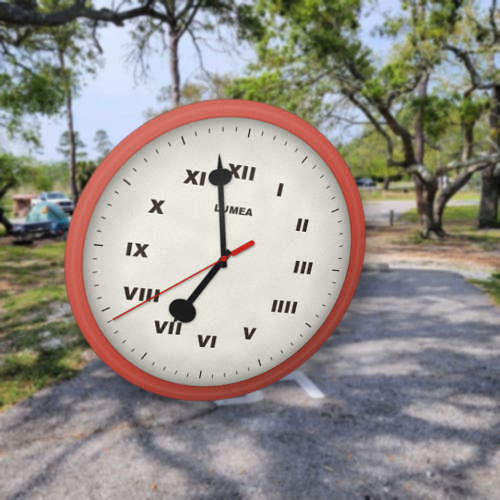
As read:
6,57,39
